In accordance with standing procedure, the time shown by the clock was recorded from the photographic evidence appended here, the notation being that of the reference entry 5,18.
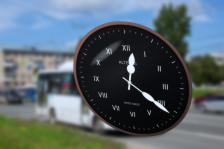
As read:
12,21
